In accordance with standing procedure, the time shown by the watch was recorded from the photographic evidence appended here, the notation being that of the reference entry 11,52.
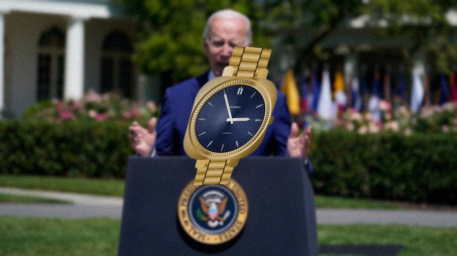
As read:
2,55
